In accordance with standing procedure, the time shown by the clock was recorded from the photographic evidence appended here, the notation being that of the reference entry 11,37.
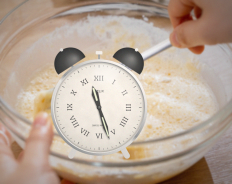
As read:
11,27
